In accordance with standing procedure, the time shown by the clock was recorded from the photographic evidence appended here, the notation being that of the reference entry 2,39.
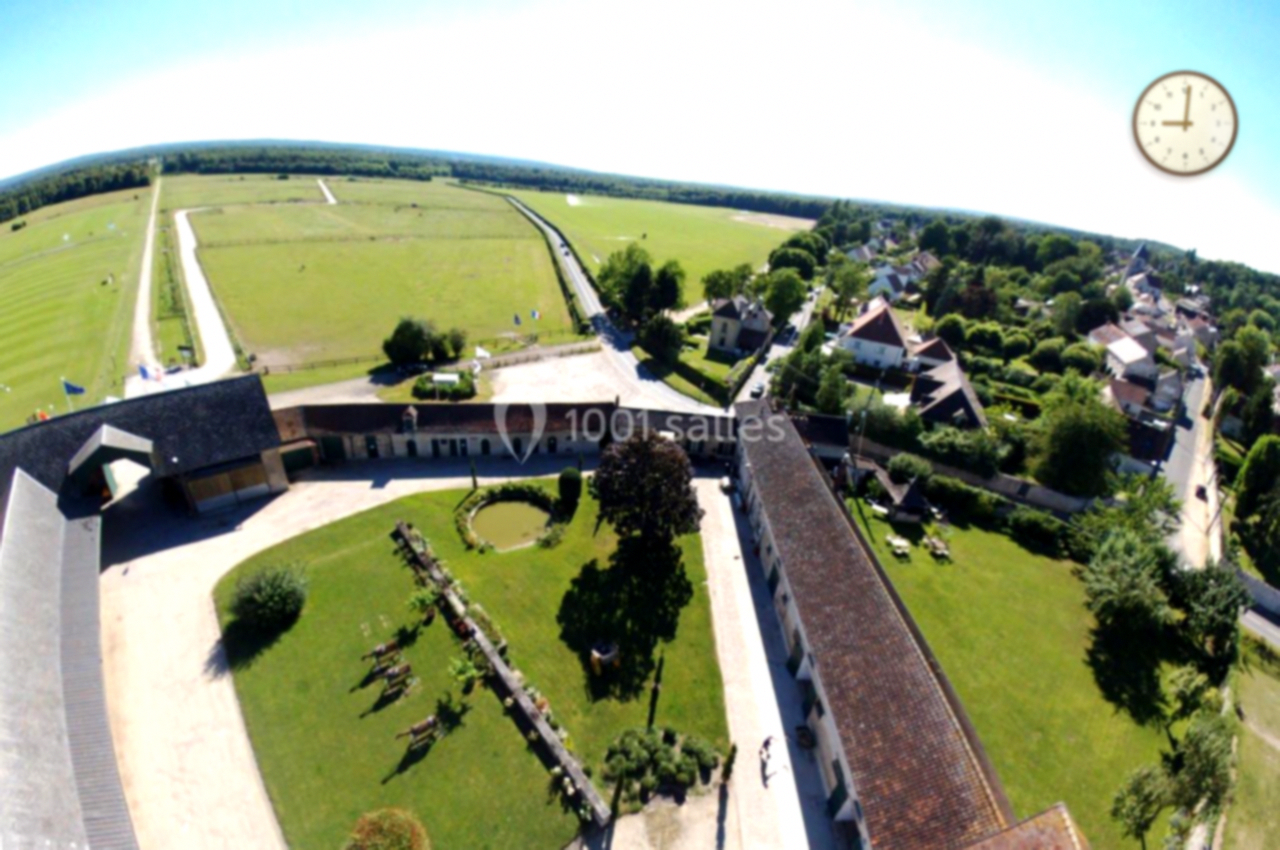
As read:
9,01
